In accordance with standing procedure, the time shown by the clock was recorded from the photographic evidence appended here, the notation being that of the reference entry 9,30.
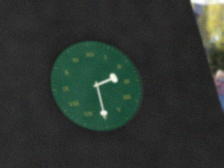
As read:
2,30
